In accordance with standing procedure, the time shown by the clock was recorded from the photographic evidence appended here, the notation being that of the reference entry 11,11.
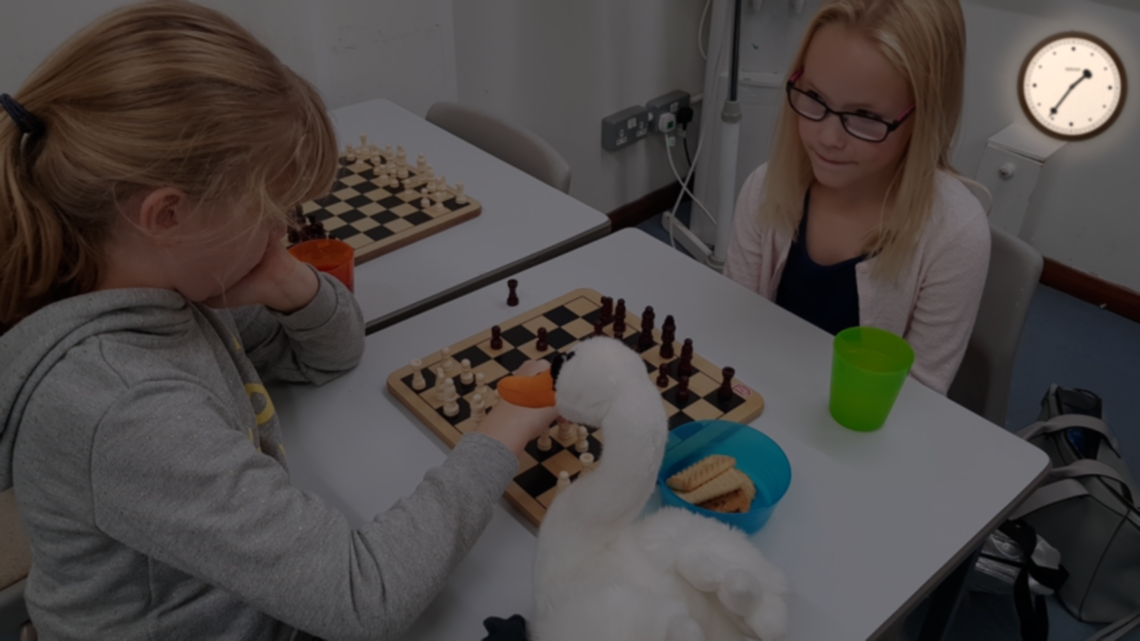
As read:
1,36
